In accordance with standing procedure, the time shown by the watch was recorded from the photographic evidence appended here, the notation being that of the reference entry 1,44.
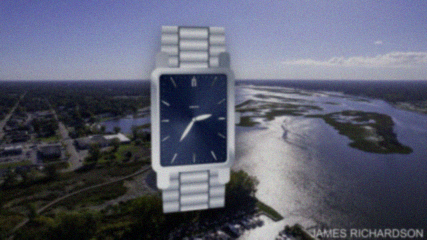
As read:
2,36
